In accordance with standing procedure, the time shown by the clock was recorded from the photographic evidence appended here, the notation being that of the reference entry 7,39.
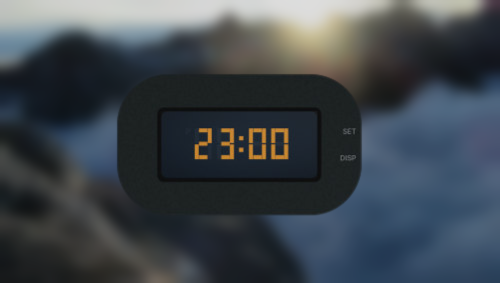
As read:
23,00
